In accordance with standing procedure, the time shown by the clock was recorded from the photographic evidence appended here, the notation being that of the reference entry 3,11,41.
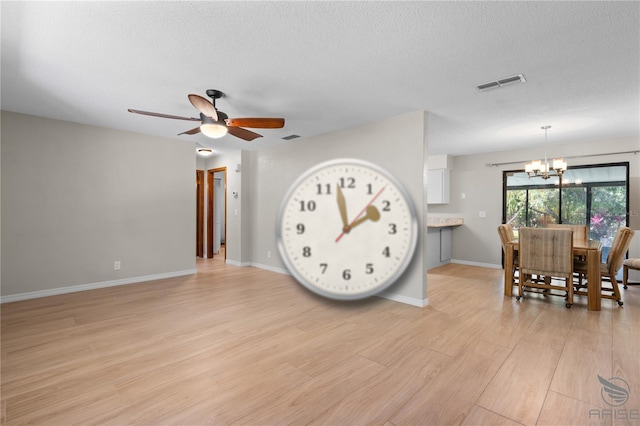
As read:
1,58,07
